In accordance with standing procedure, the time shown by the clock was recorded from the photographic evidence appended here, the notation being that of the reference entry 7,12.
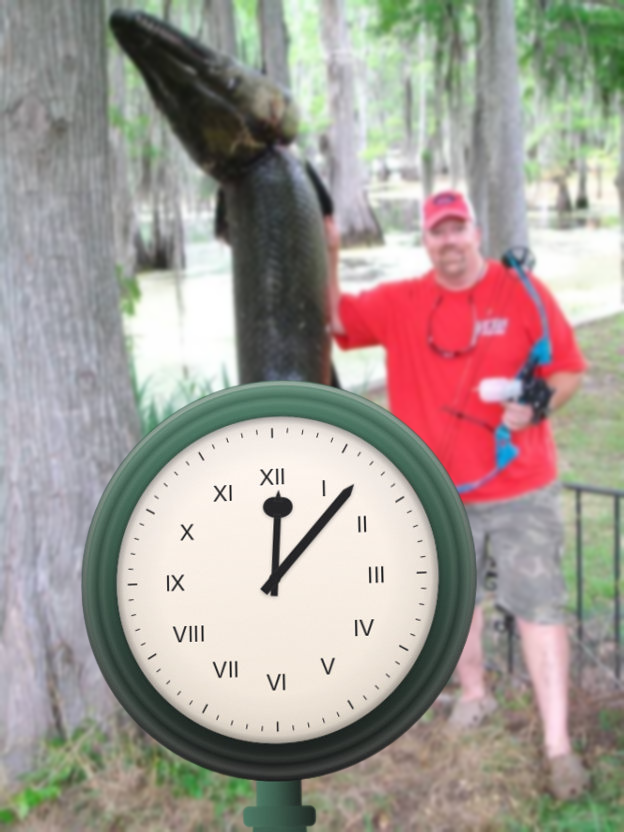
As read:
12,07
